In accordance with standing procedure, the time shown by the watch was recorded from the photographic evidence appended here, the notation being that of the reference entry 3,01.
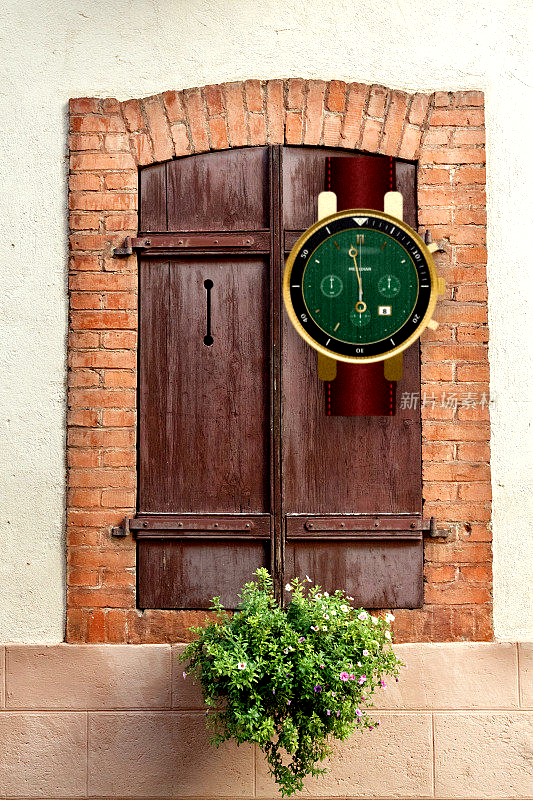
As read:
5,58
